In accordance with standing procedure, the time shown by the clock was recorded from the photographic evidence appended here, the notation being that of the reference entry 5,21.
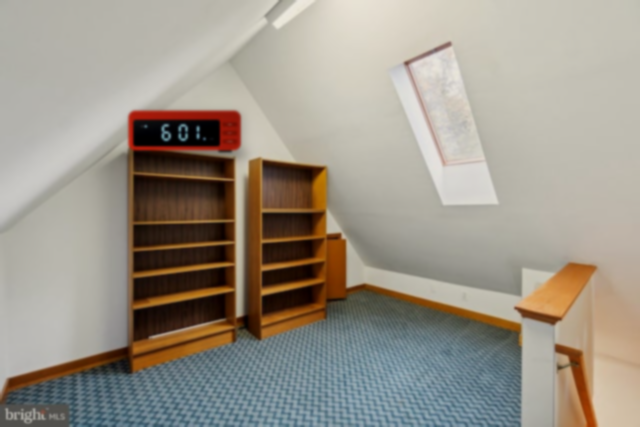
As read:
6,01
